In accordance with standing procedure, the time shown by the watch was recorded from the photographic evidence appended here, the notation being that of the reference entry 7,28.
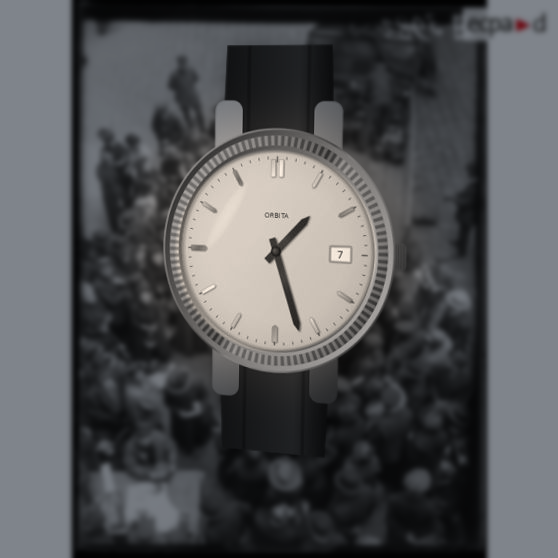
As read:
1,27
